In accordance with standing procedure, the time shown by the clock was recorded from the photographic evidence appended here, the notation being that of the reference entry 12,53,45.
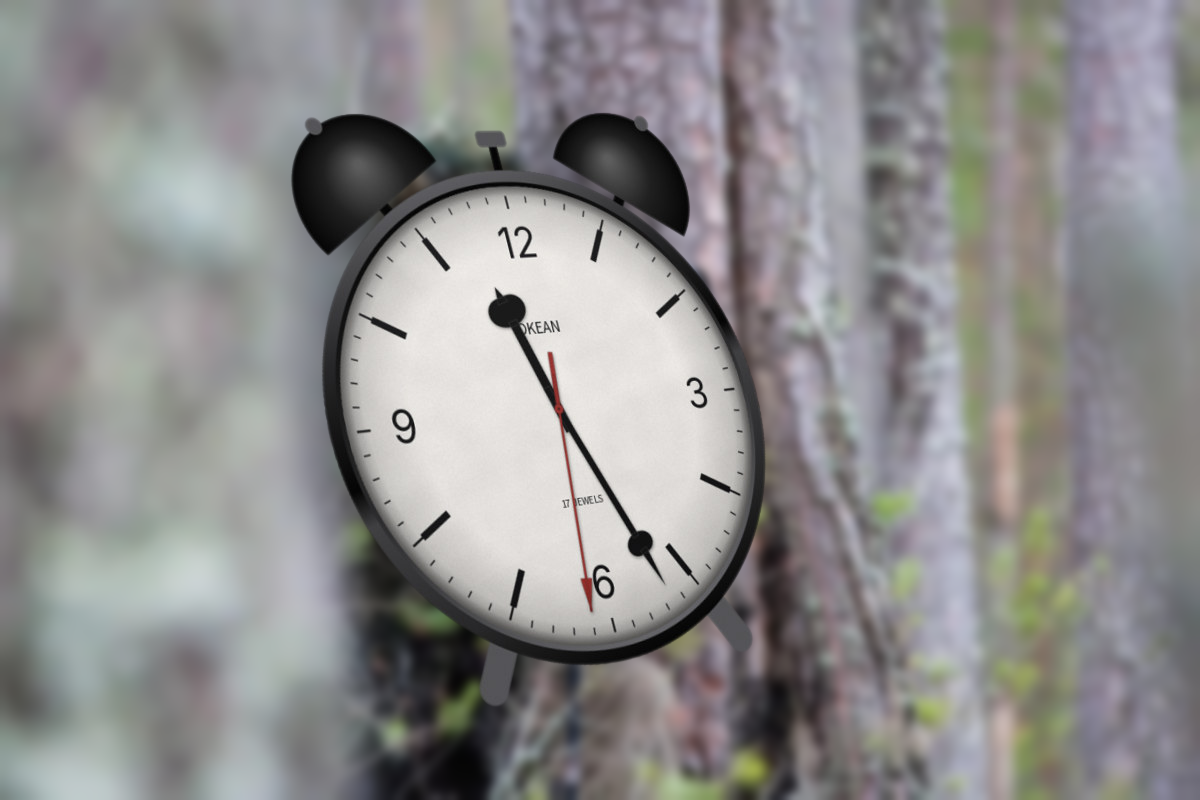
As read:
11,26,31
